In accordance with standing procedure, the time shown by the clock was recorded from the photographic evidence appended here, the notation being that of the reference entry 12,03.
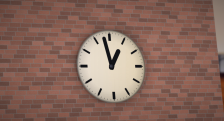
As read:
12,58
